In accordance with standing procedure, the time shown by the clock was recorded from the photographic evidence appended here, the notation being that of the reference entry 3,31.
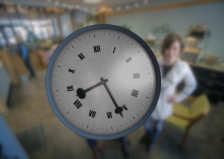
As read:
8,27
